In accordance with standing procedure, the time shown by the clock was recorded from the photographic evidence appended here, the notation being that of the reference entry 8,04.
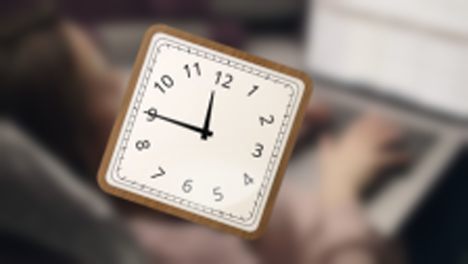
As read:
11,45
